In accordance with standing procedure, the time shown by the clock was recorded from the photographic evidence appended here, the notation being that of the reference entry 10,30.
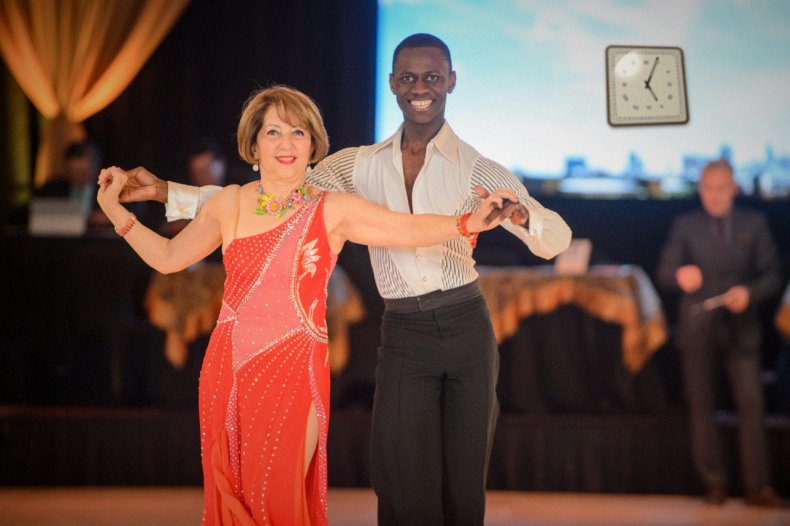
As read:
5,04
